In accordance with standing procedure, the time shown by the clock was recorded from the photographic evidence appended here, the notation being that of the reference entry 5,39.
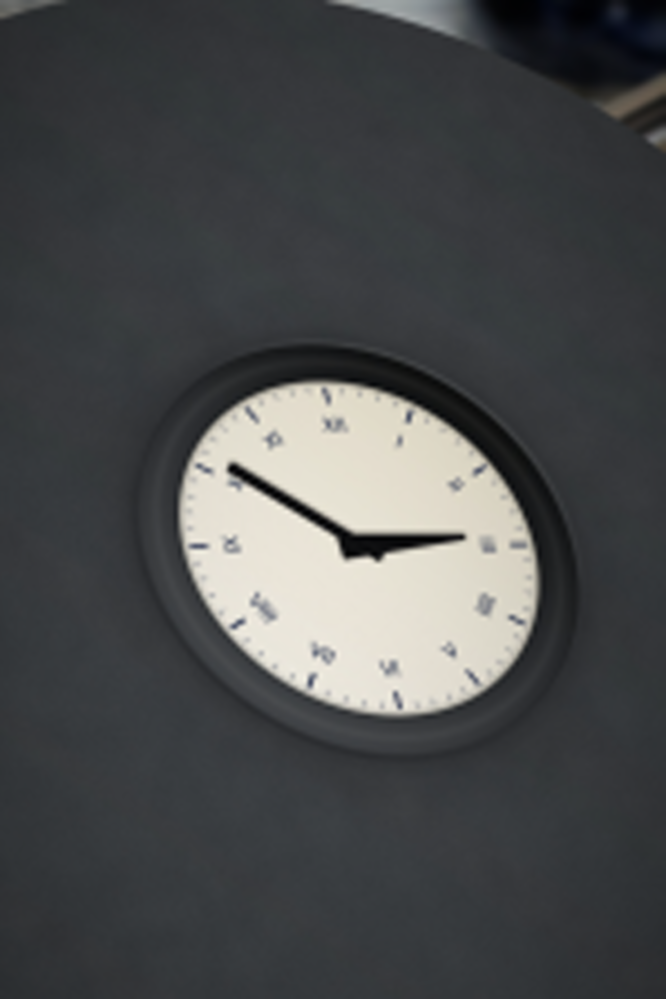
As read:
2,51
